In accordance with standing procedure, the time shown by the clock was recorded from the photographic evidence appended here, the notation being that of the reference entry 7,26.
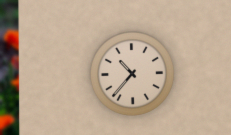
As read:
10,37
